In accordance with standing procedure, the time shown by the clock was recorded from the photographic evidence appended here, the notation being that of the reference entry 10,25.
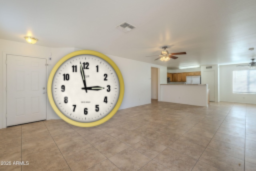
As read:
2,58
